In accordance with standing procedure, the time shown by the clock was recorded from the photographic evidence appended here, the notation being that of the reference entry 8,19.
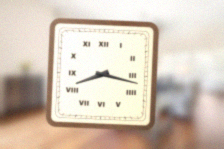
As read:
8,17
